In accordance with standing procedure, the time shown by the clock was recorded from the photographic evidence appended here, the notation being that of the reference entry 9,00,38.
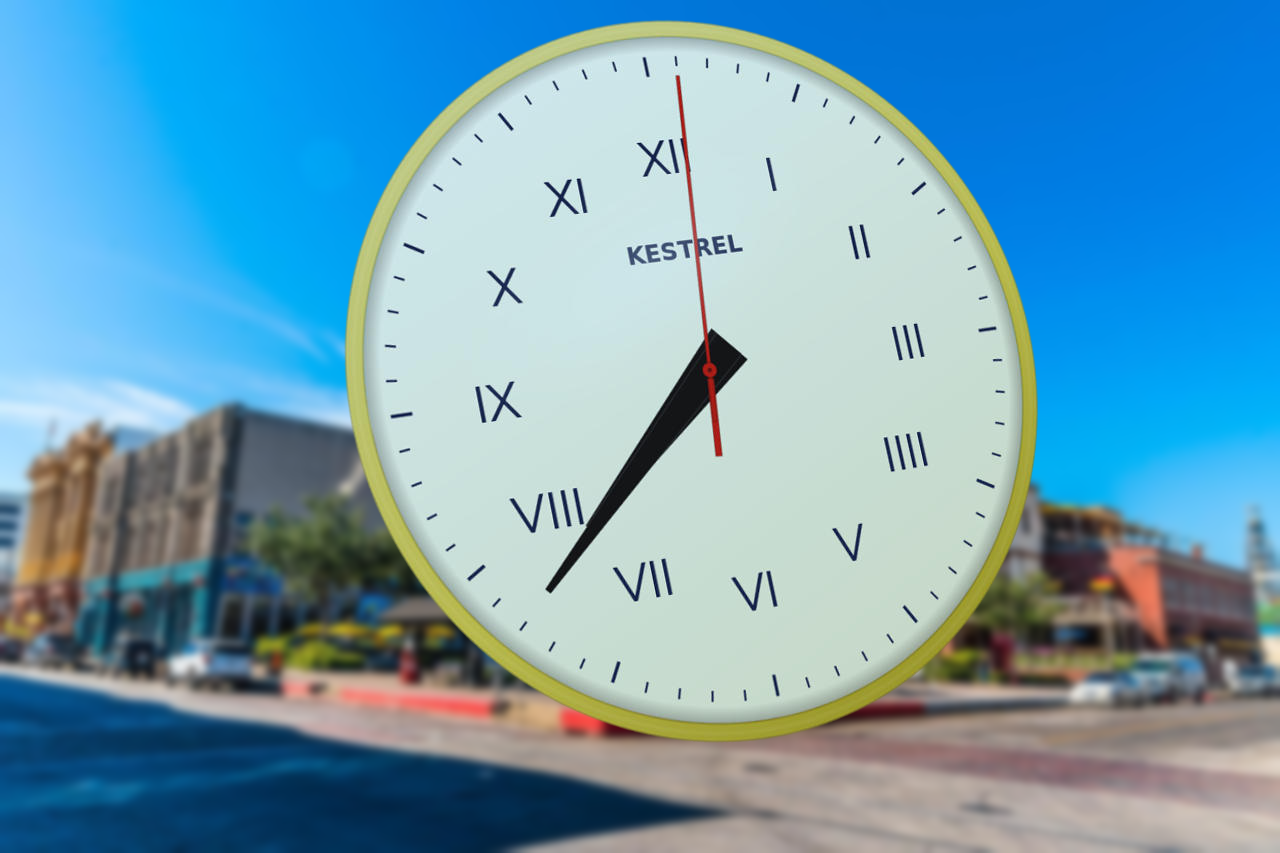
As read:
7,38,01
